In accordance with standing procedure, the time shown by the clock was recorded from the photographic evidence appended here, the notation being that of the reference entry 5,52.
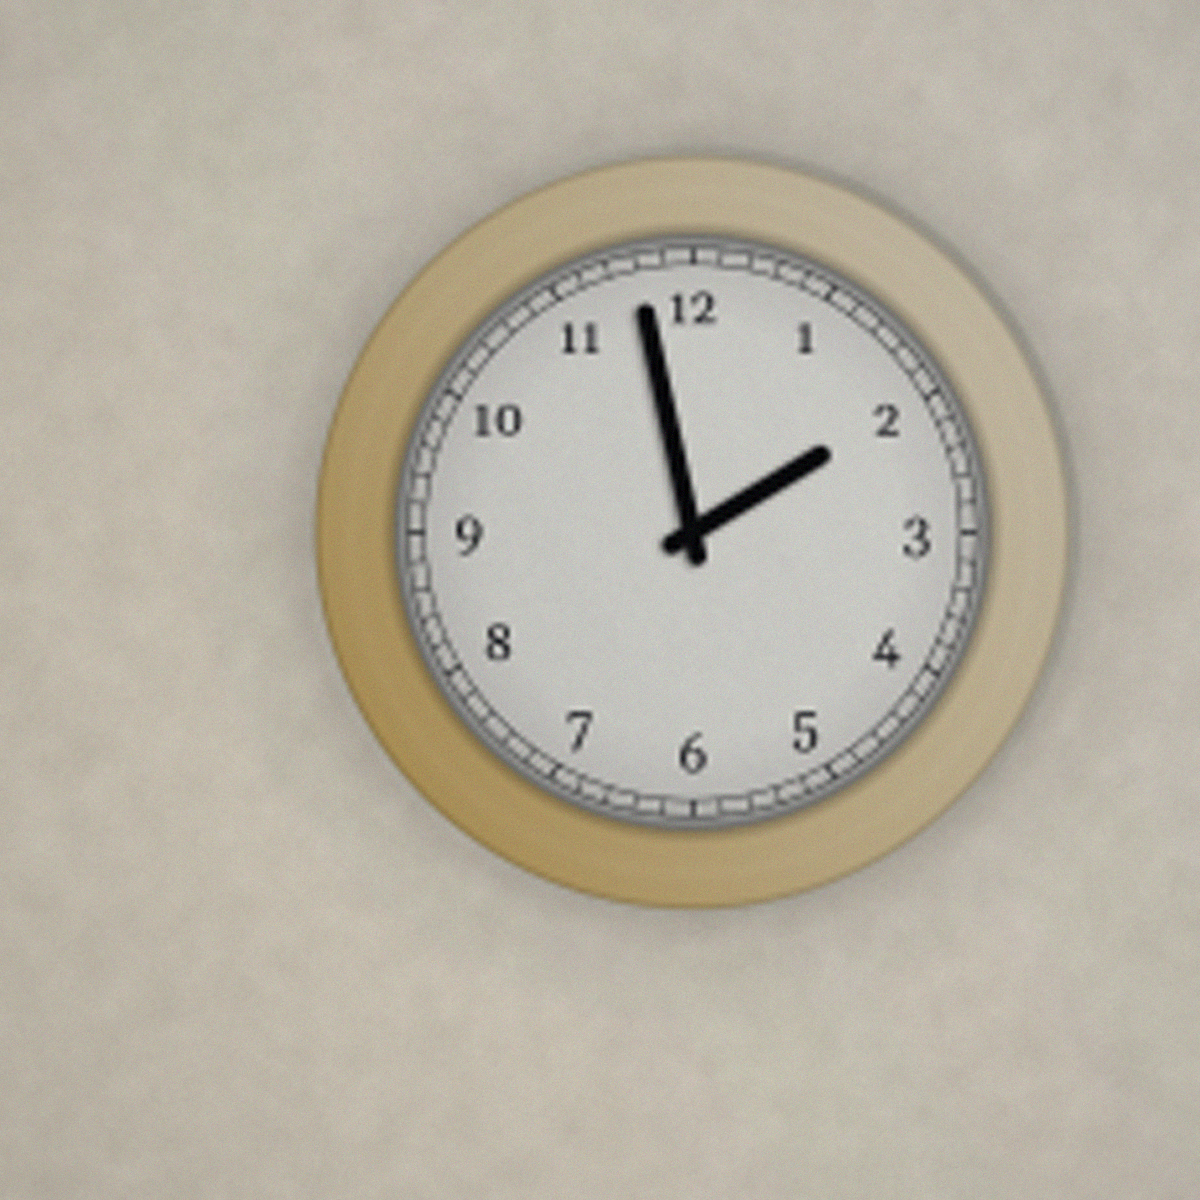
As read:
1,58
